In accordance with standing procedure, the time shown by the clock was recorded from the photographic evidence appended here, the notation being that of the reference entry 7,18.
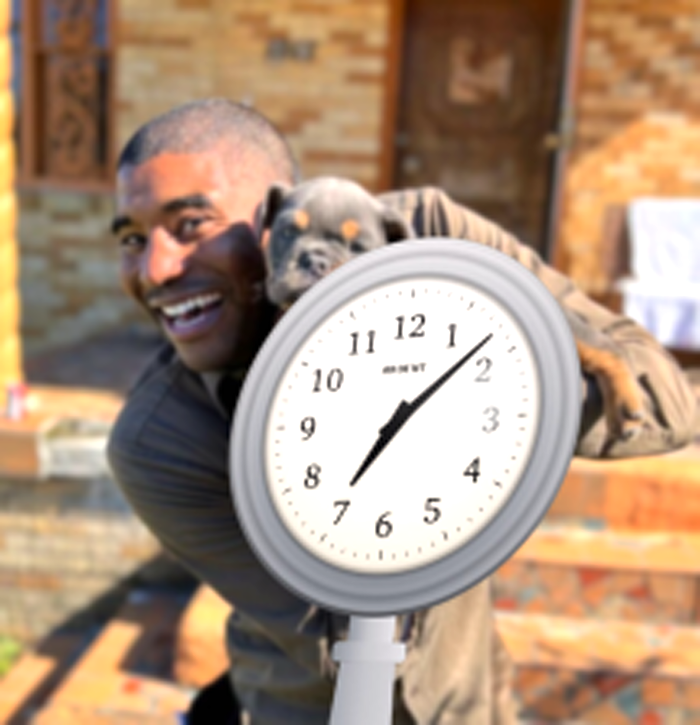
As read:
7,08
